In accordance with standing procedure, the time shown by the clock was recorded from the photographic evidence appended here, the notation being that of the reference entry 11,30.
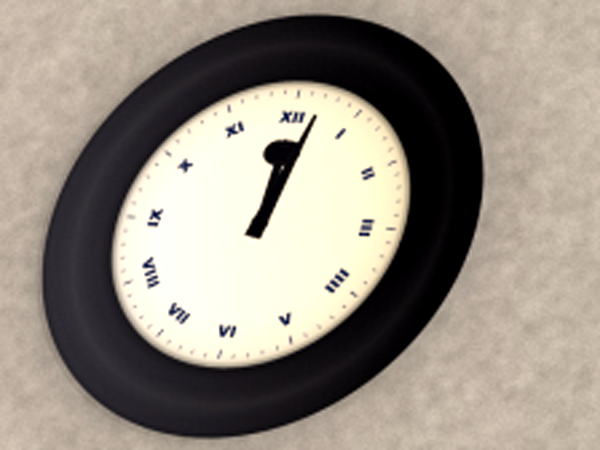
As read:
12,02
